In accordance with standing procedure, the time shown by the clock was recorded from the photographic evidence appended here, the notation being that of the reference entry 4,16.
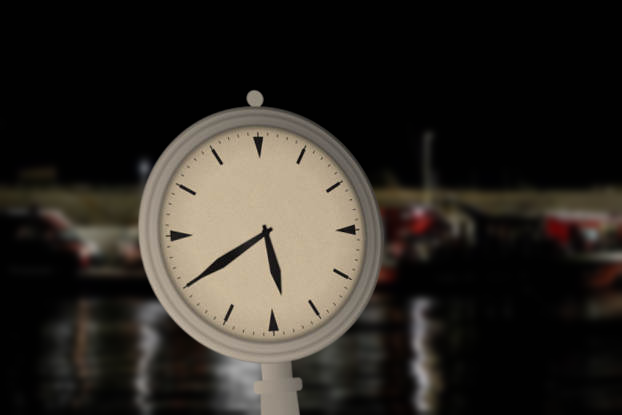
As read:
5,40
